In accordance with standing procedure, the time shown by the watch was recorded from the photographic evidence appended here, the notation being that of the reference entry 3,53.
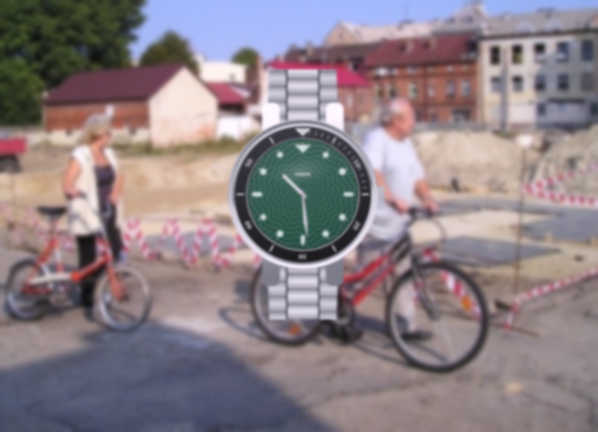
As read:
10,29
